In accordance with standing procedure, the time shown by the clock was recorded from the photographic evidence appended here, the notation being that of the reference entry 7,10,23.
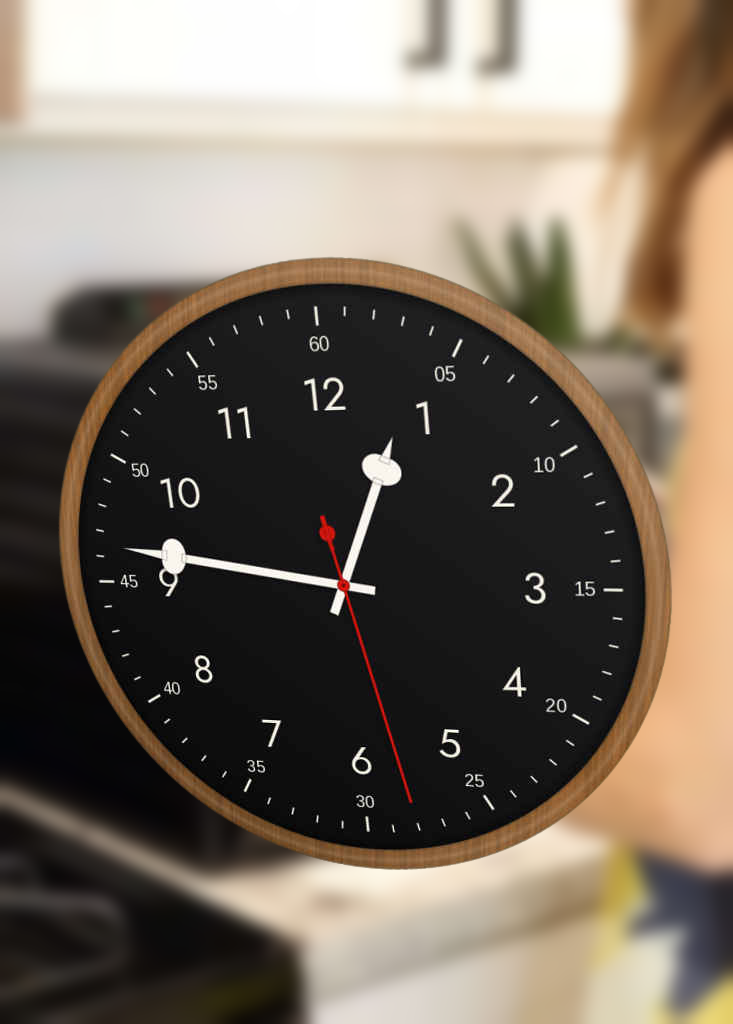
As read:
12,46,28
